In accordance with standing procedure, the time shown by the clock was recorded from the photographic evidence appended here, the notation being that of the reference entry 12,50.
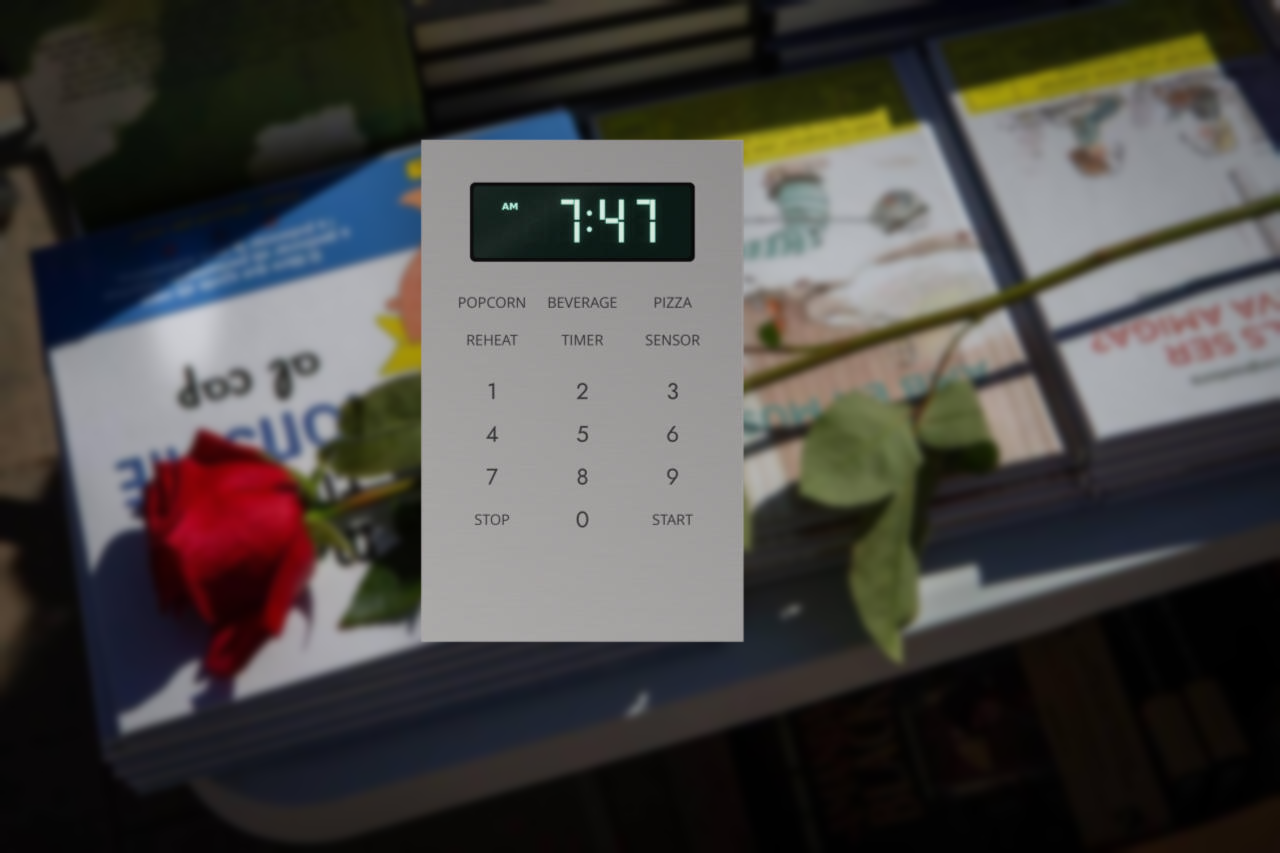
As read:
7,47
